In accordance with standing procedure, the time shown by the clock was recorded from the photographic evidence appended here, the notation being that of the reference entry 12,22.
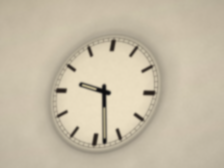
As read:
9,28
